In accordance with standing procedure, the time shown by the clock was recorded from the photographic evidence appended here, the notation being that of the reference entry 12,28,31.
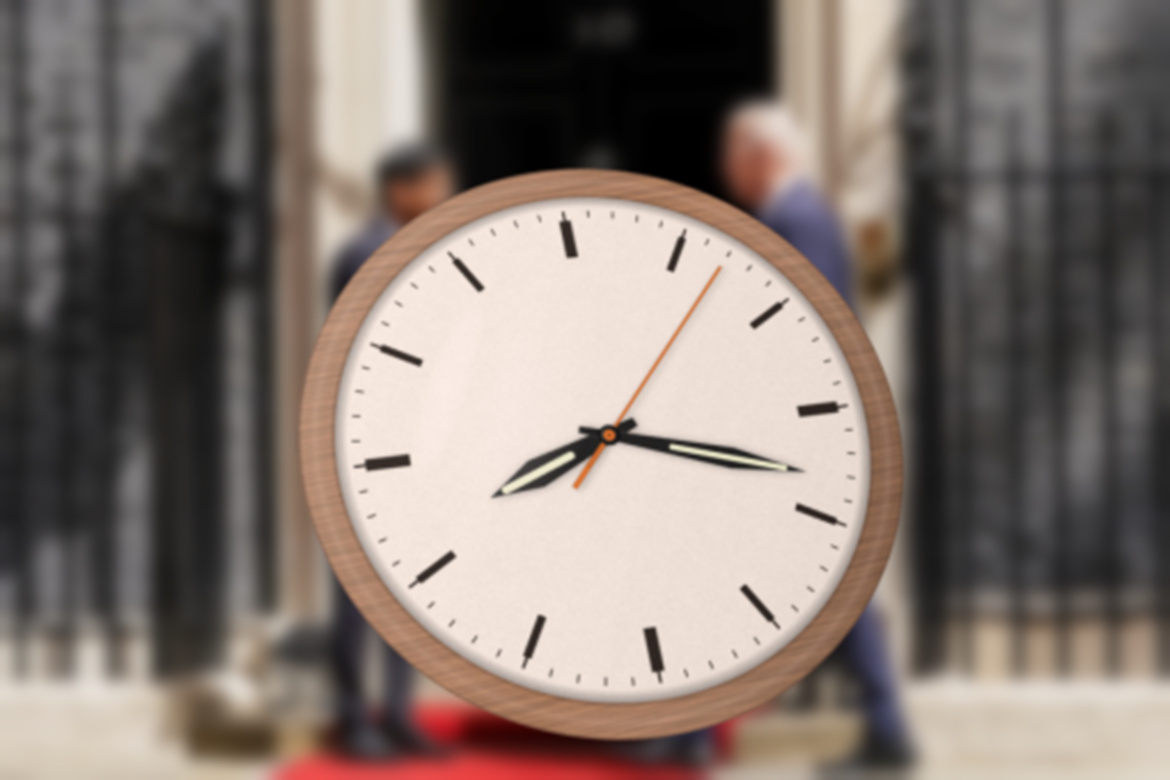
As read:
8,18,07
